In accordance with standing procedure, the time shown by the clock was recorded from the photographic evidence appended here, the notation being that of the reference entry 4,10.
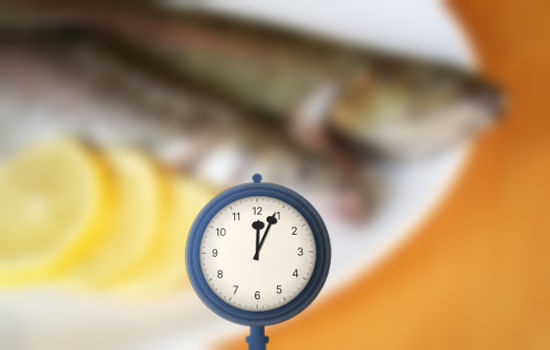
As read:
12,04
